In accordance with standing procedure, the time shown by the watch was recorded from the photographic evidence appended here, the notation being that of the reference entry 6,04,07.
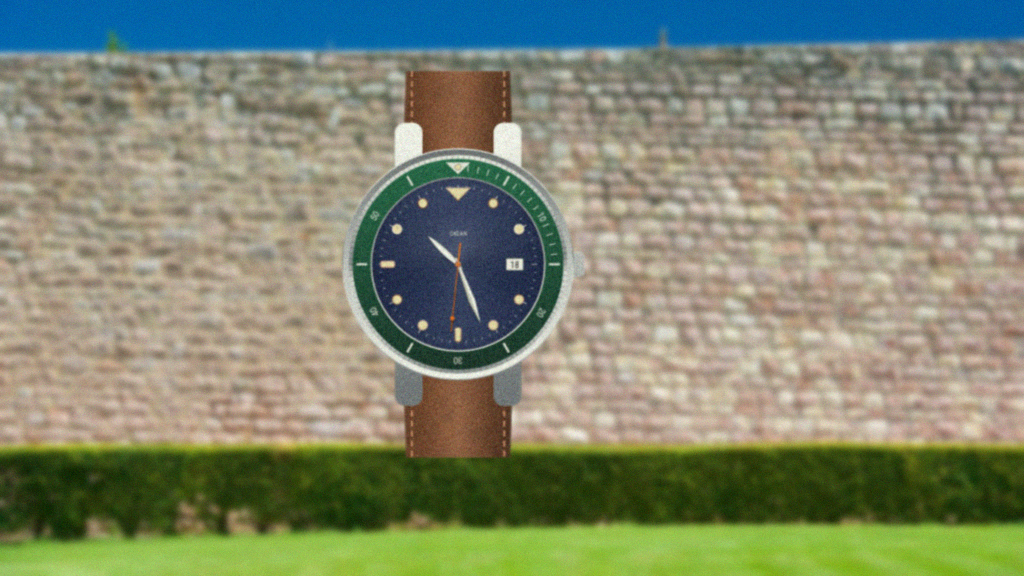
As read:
10,26,31
